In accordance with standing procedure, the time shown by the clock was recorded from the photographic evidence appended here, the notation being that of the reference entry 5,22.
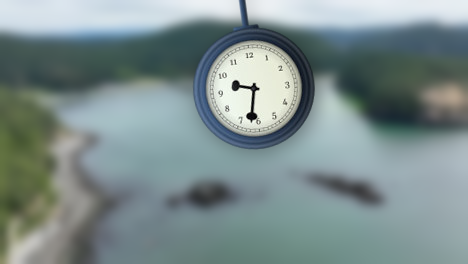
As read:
9,32
